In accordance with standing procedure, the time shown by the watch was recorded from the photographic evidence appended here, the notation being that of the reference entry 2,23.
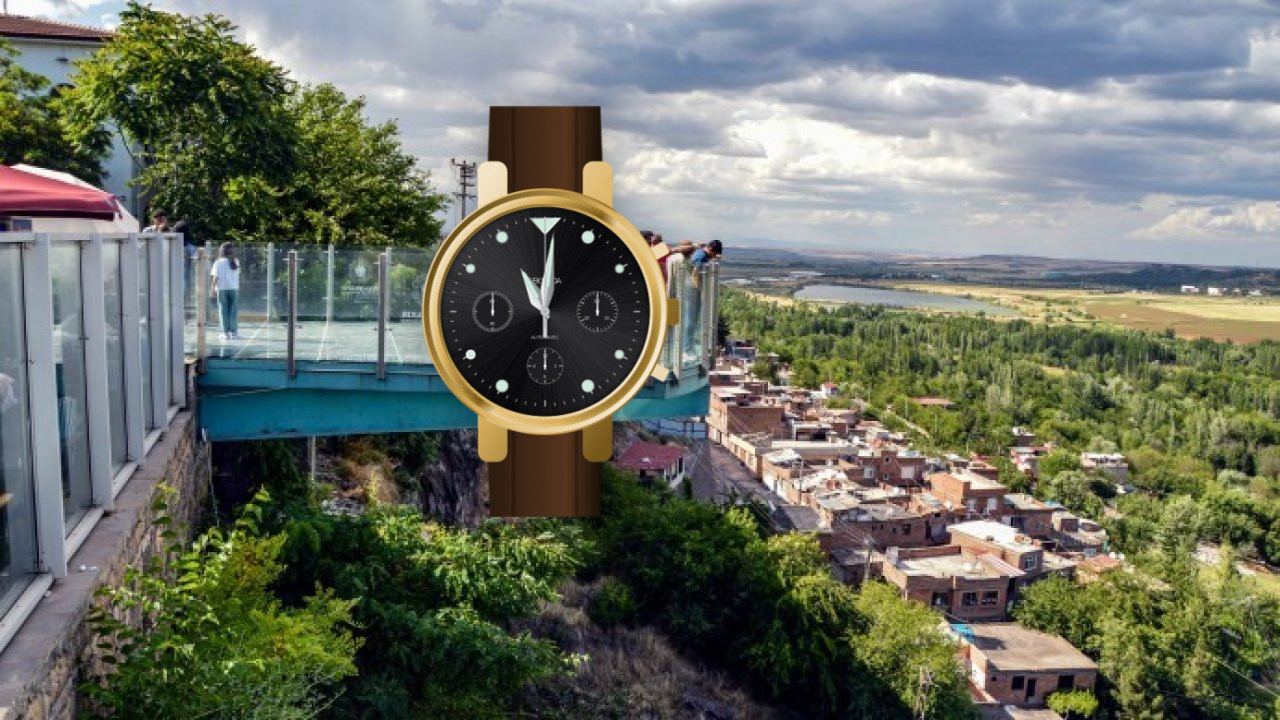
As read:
11,01
